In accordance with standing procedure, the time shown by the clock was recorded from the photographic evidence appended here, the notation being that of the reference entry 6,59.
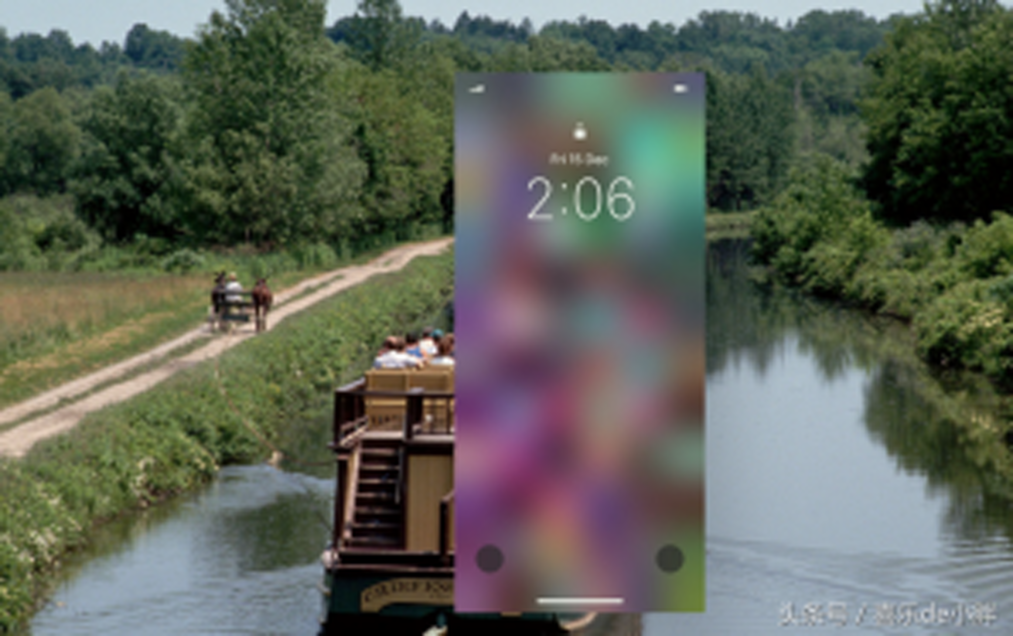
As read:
2,06
